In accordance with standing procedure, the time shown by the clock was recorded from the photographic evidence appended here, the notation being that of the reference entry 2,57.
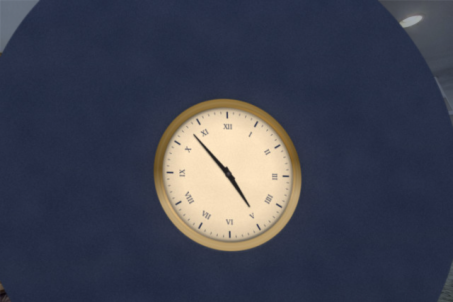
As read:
4,53
